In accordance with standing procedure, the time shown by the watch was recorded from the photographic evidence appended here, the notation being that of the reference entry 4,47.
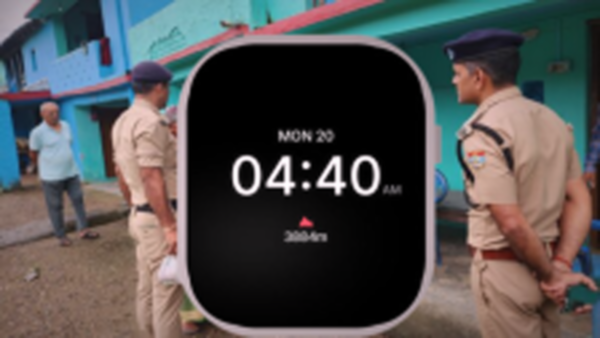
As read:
4,40
